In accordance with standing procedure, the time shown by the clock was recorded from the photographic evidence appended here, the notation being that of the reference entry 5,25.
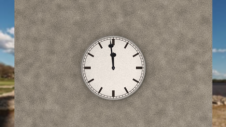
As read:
11,59
